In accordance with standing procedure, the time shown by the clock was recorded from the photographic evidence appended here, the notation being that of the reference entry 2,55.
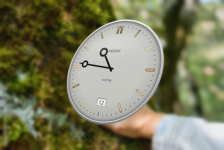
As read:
10,46
